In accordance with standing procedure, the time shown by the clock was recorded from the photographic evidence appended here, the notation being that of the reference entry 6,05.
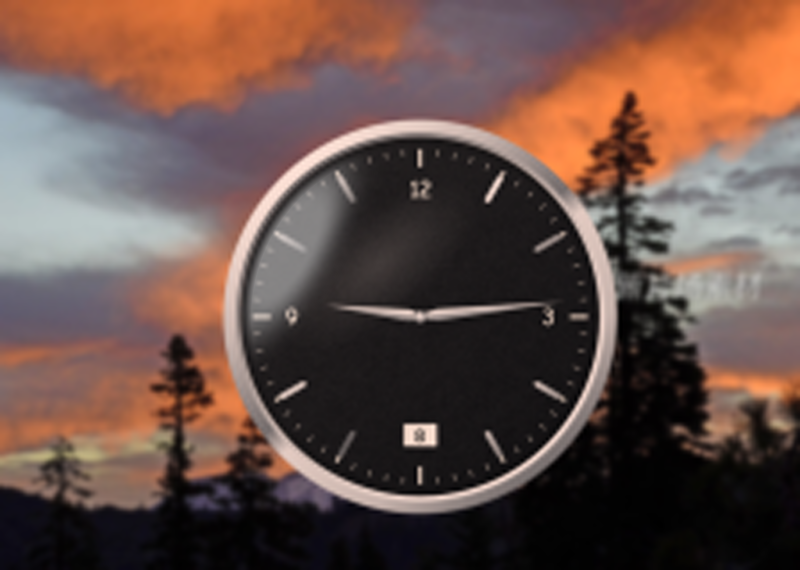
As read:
9,14
